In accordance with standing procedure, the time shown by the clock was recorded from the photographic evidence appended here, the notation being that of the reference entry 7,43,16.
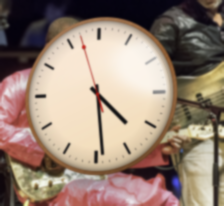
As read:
4,28,57
